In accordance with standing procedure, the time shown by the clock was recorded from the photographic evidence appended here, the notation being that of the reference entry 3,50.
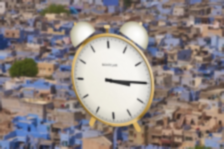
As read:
3,15
